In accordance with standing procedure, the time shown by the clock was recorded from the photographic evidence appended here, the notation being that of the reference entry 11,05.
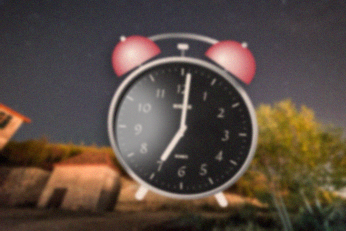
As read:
7,01
